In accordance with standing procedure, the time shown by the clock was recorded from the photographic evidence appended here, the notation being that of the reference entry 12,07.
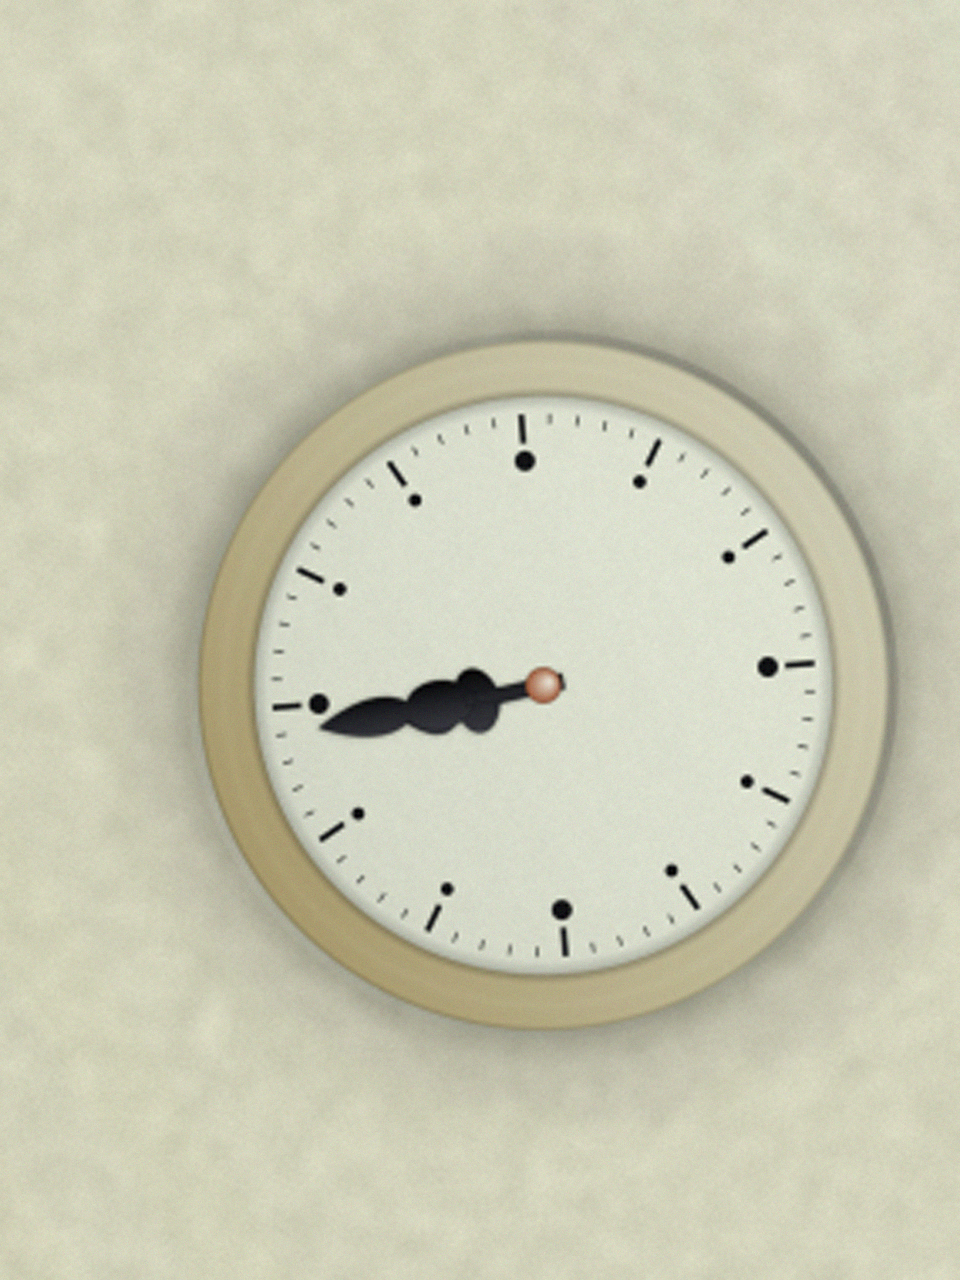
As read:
8,44
